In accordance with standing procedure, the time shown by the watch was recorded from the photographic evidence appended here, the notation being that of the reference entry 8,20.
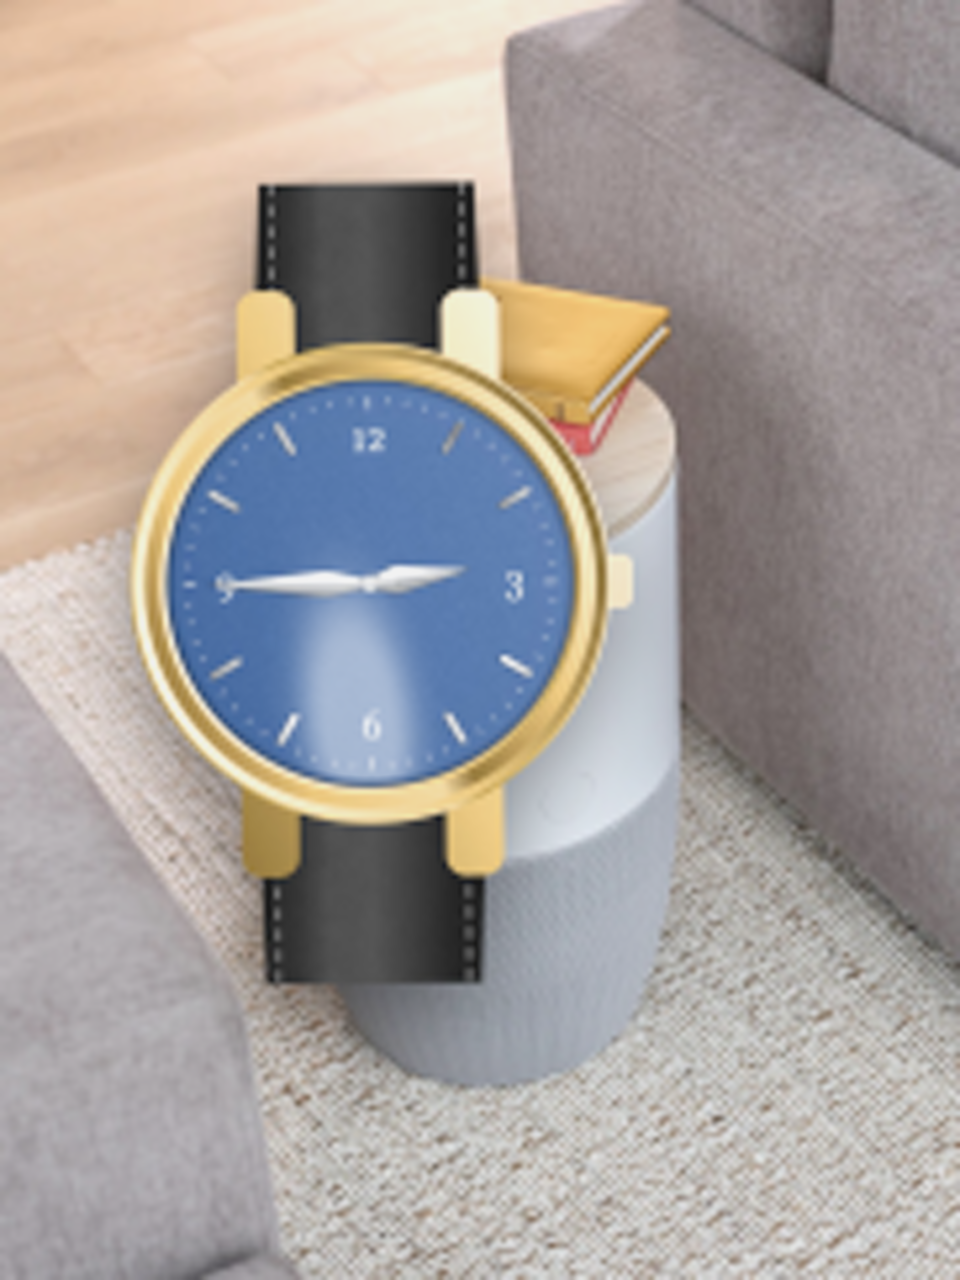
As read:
2,45
